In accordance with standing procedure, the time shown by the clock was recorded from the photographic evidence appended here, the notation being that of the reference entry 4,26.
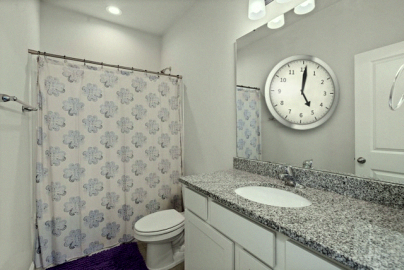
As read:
5,01
